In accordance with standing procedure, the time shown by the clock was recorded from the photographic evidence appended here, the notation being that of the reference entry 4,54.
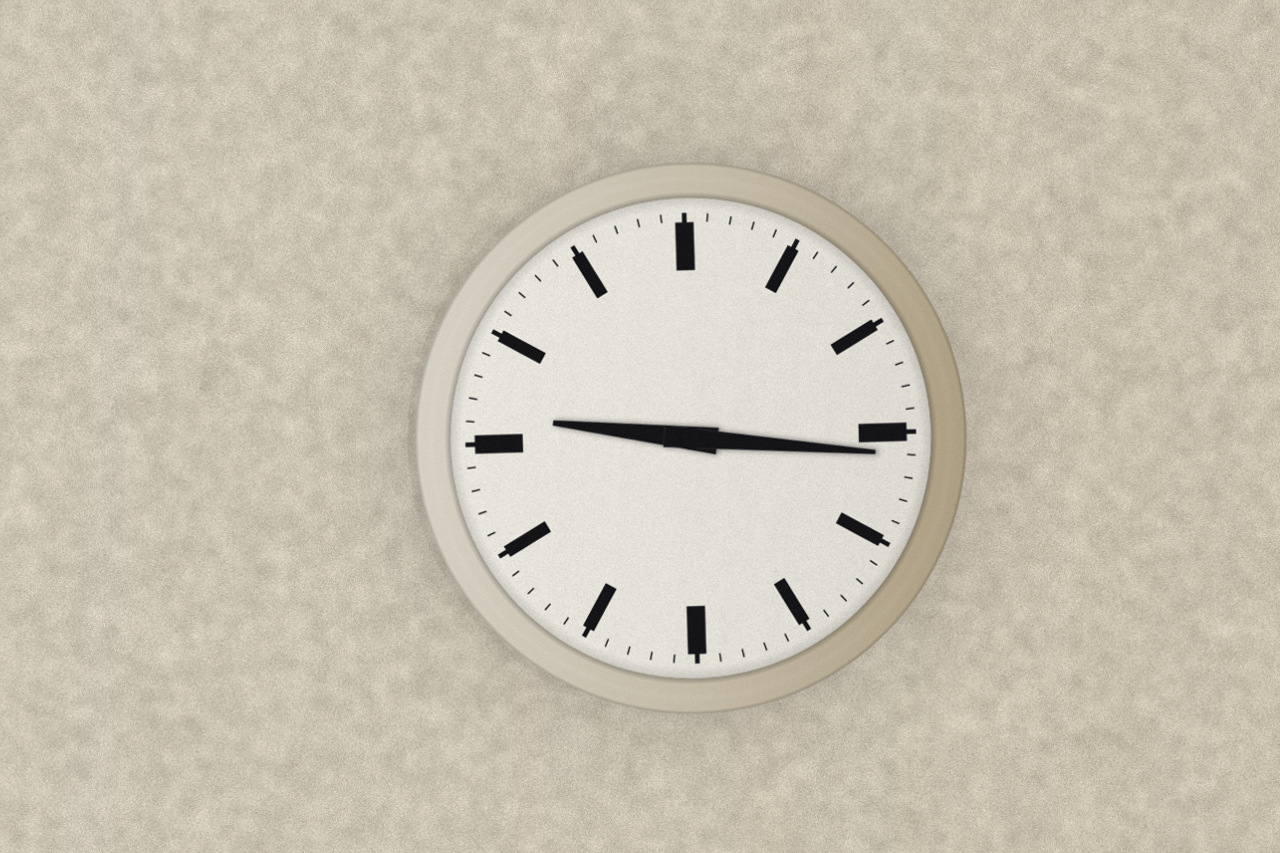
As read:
9,16
